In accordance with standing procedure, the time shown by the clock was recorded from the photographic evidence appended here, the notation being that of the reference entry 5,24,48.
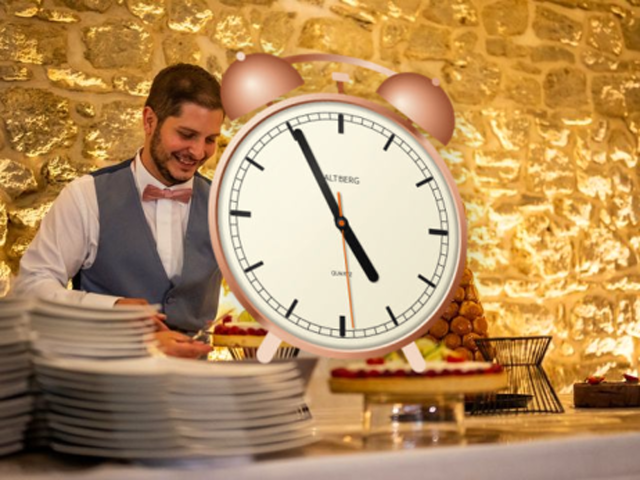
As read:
4,55,29
